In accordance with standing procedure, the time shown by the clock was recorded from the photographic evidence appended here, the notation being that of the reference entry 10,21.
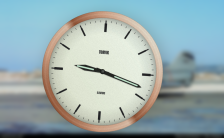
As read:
9,18
